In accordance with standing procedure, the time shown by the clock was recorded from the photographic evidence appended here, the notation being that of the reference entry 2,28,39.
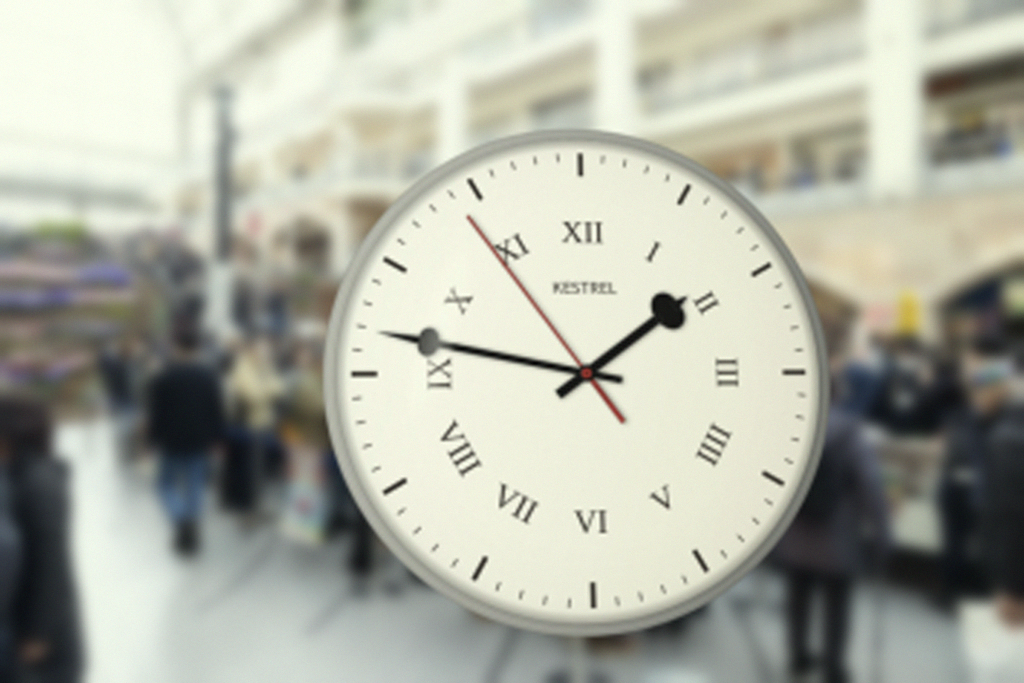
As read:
1,46,54
